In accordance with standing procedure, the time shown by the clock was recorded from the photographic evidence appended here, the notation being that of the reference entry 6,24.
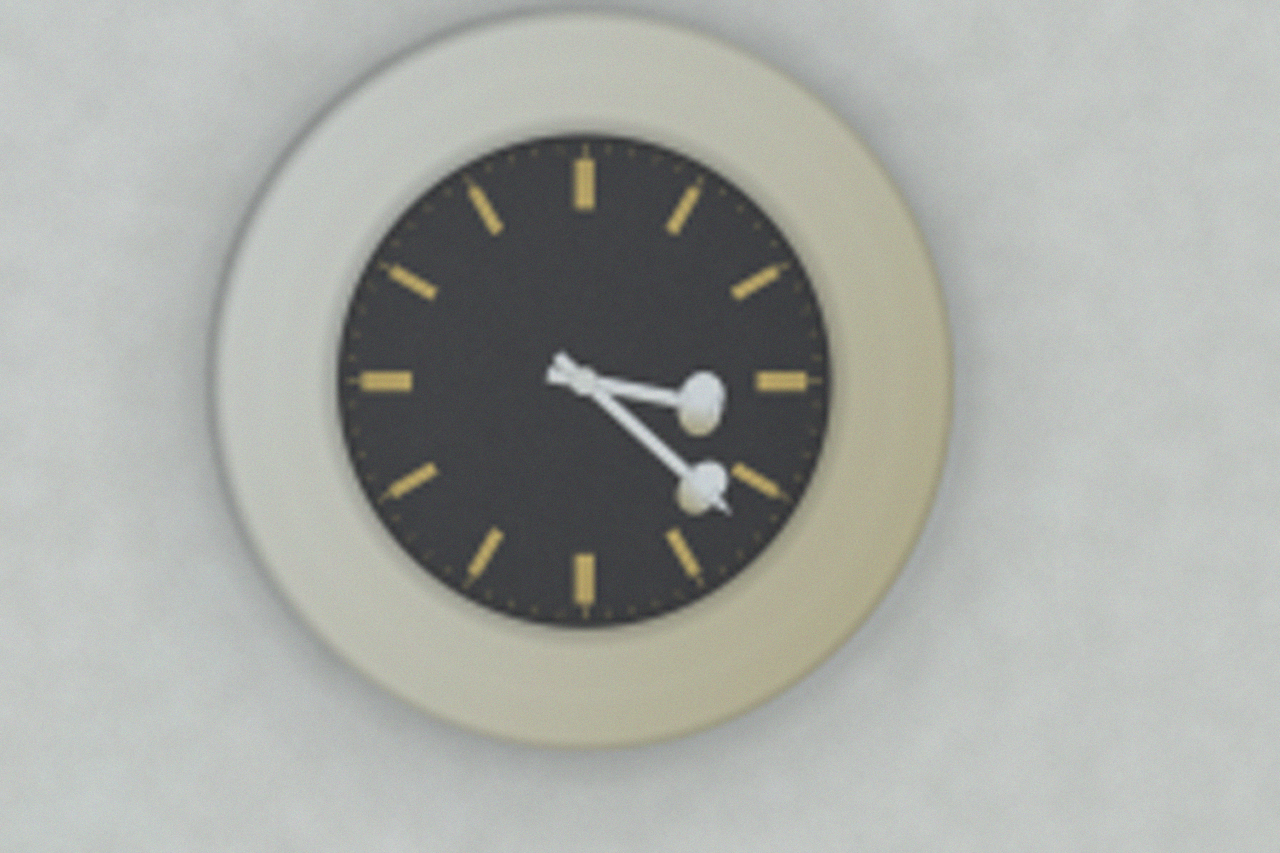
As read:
3,22
